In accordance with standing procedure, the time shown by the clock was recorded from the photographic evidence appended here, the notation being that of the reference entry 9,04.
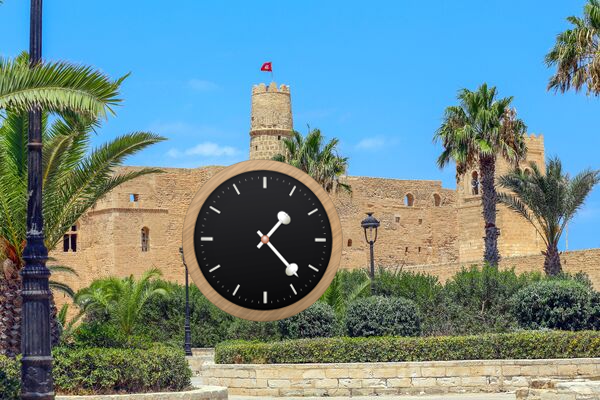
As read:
1,23
